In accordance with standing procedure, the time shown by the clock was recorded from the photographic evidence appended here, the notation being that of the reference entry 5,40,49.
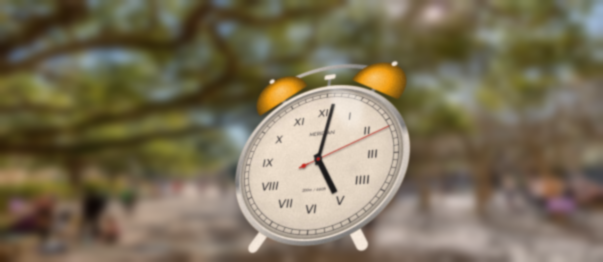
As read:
5,01,11
